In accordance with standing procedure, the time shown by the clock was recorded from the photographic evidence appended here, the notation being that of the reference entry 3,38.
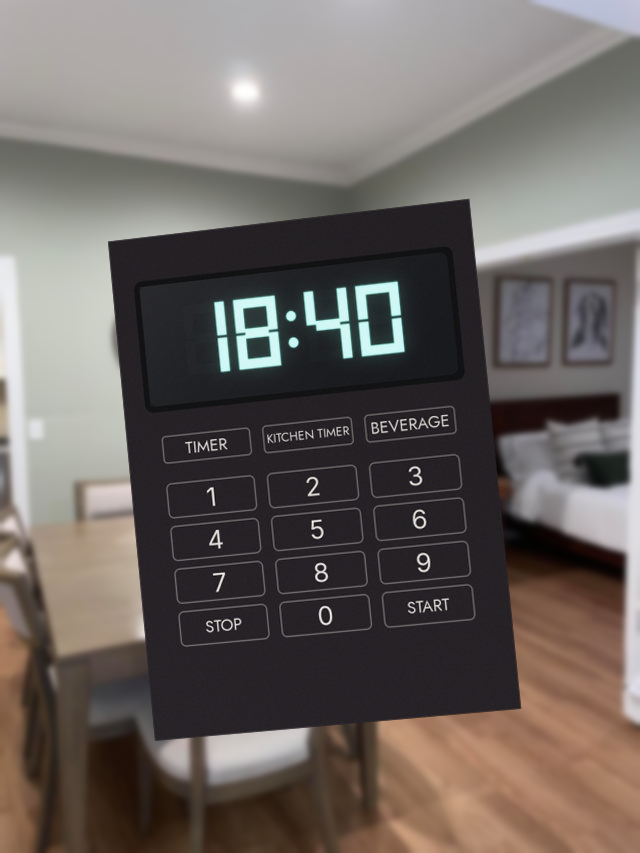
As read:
18,40
